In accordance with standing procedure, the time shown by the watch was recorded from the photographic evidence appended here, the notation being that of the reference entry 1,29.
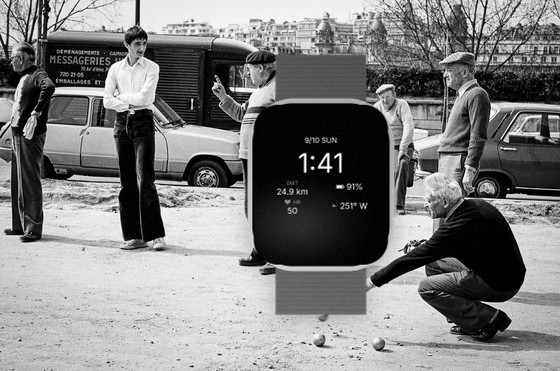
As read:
1,41
